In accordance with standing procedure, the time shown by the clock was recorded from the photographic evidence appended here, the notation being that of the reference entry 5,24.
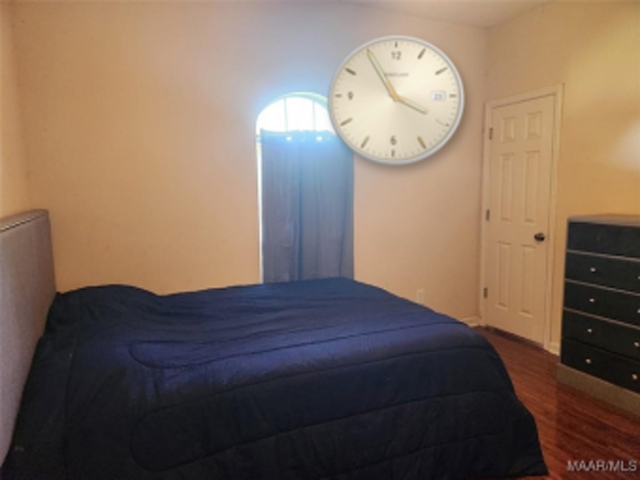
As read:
3,55
